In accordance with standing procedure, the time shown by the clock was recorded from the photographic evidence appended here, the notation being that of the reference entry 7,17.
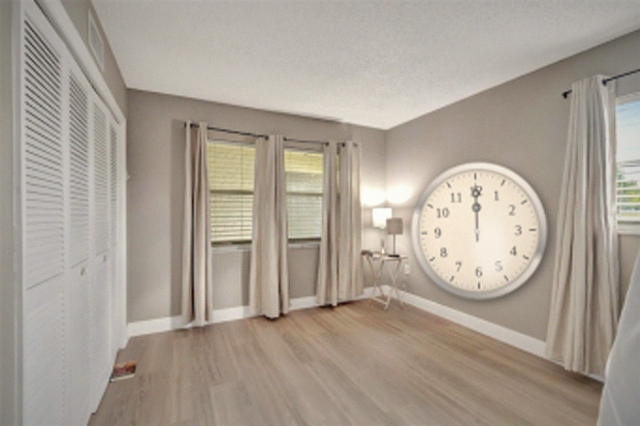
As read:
12,00
